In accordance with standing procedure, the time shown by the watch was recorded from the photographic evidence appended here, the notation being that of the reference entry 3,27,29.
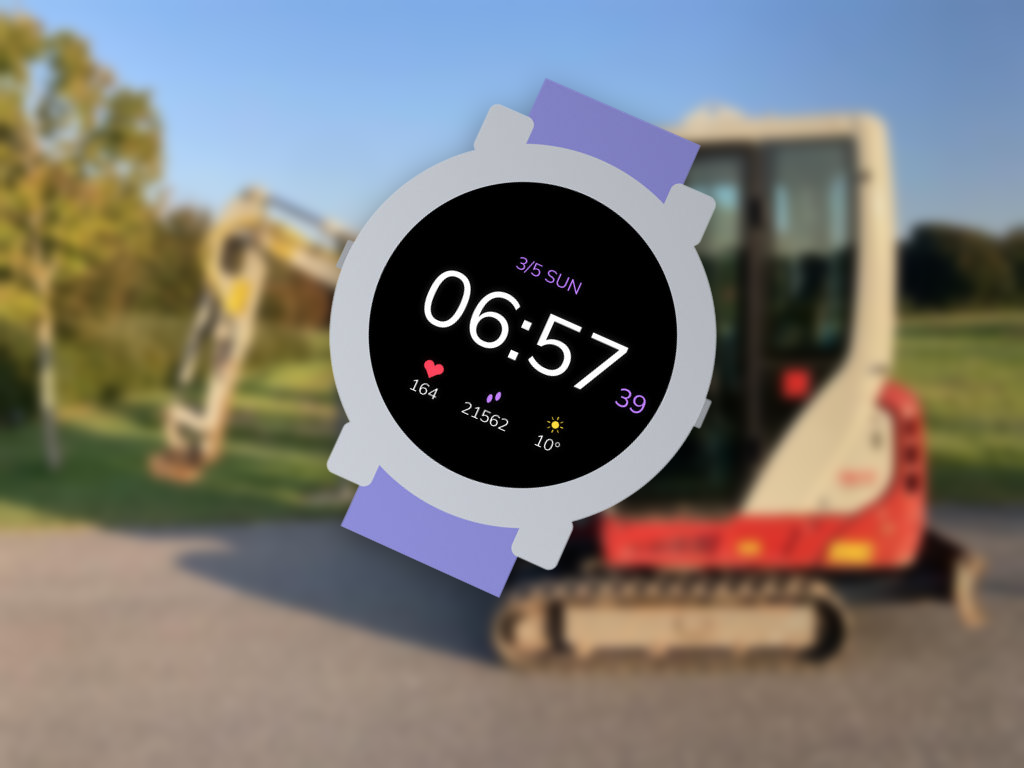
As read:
6,57,39
